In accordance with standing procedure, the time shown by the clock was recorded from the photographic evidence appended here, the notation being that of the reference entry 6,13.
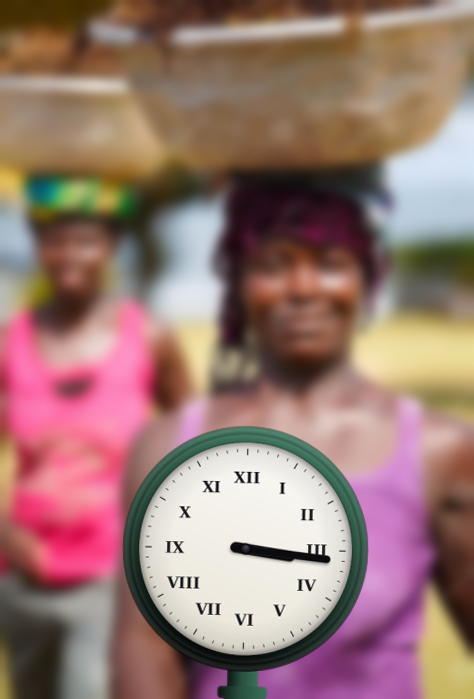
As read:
3,16
